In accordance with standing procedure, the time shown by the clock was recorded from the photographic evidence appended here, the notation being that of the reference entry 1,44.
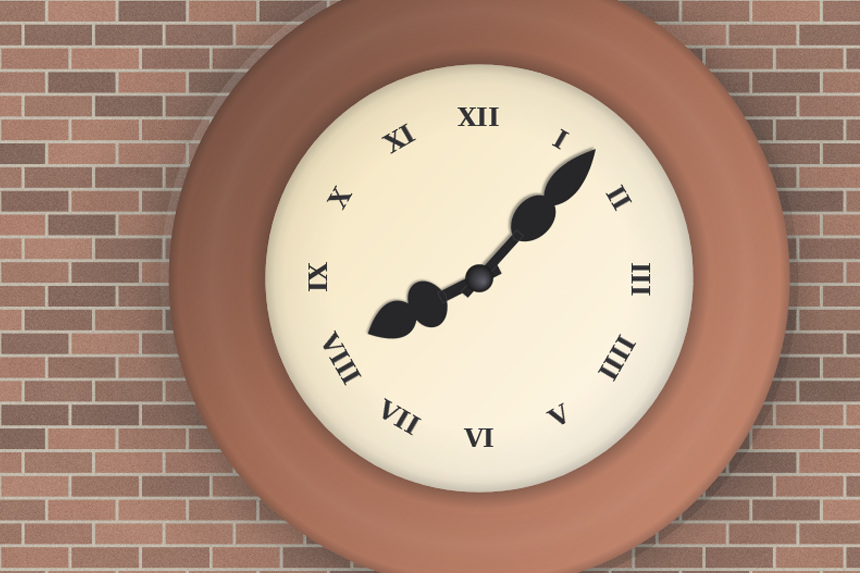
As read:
8,07
